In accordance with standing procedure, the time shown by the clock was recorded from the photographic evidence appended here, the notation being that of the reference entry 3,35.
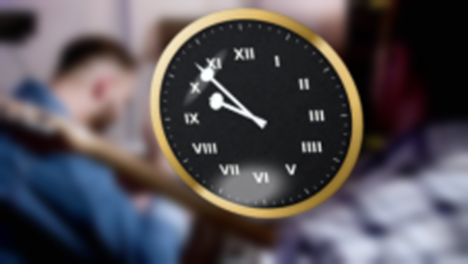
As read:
9,53
